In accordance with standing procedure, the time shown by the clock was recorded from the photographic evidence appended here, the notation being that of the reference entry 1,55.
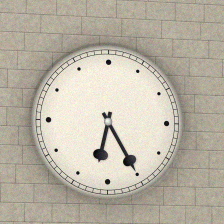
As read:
6,25
